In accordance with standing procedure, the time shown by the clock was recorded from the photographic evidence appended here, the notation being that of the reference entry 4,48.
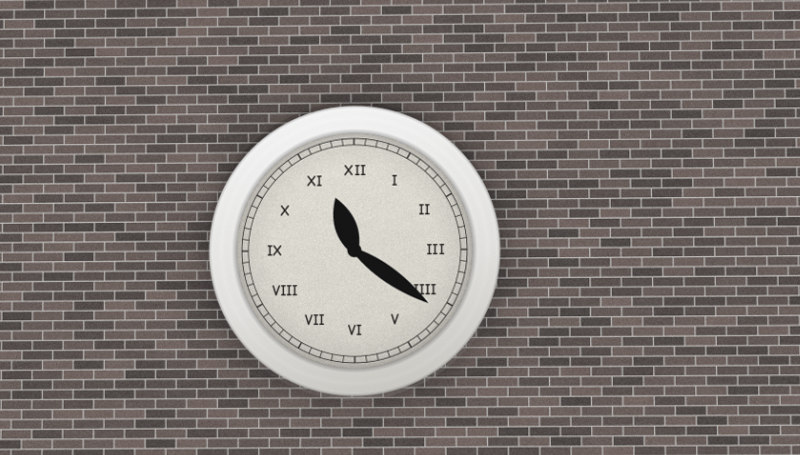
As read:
11,21
